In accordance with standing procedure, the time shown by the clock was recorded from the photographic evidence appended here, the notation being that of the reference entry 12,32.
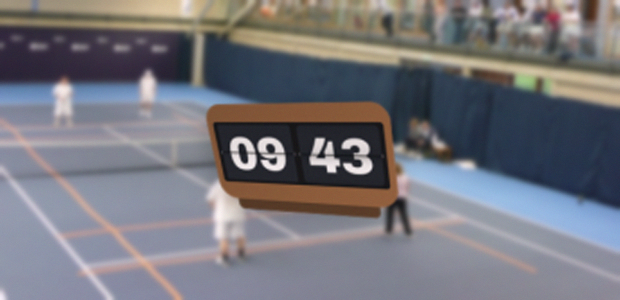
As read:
9,43
